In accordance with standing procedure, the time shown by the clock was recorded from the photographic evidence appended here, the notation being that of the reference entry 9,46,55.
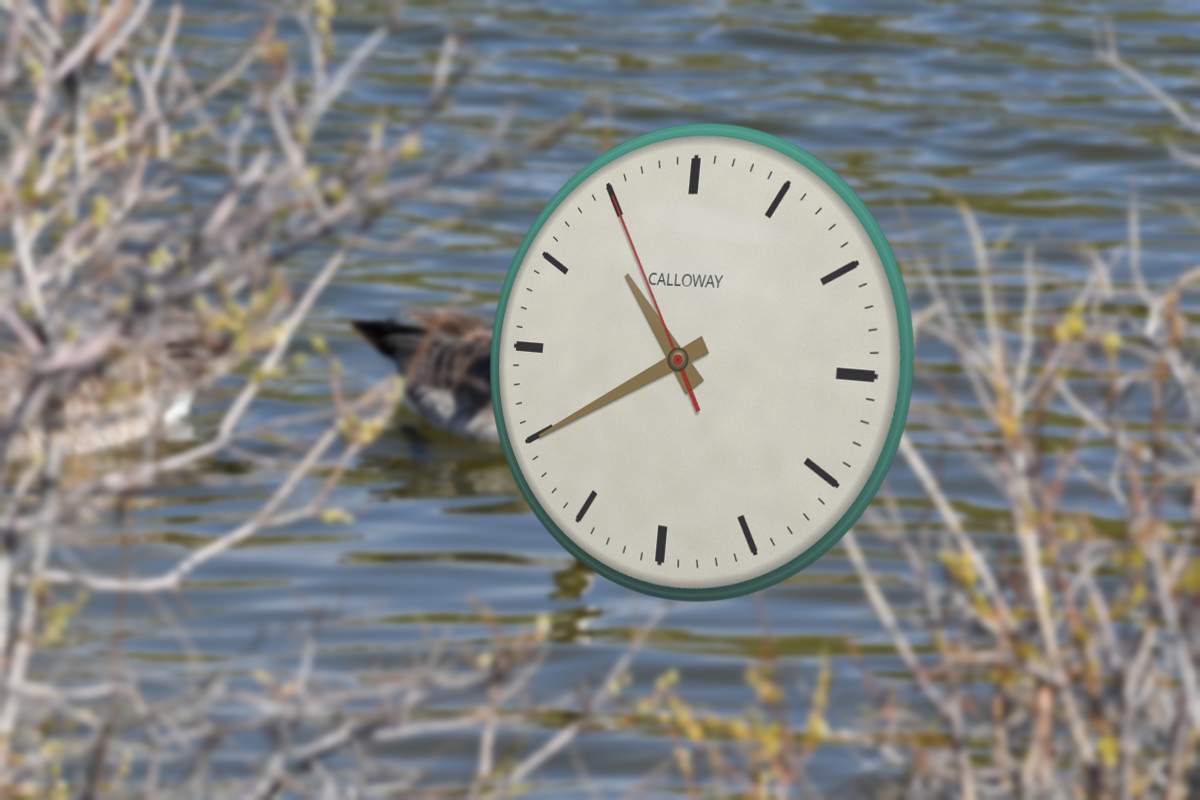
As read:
10,39,55
